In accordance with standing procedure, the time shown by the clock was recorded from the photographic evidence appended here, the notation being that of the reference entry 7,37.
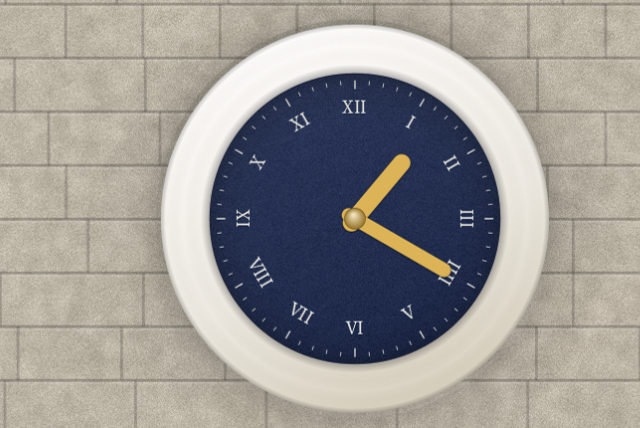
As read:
1,20
